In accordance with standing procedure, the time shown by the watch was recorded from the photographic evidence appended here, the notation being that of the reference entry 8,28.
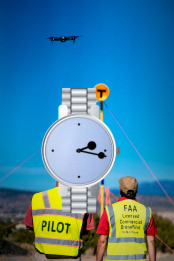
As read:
2,17
